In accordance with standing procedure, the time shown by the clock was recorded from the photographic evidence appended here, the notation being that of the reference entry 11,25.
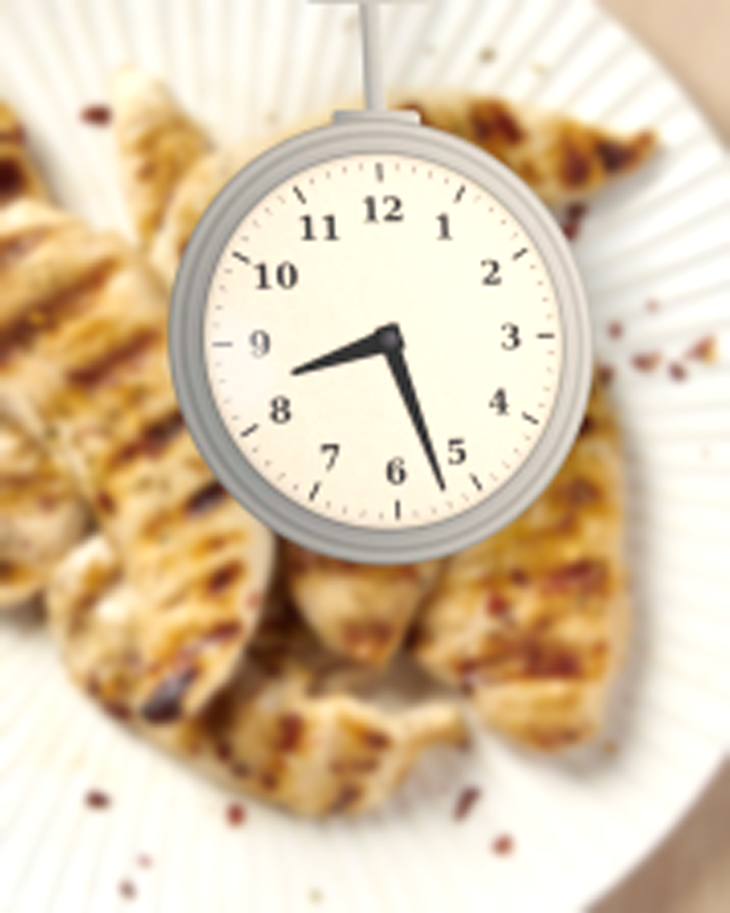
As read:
8,27
